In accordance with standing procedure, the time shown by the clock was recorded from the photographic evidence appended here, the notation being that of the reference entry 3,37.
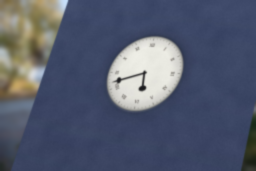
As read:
5,42
